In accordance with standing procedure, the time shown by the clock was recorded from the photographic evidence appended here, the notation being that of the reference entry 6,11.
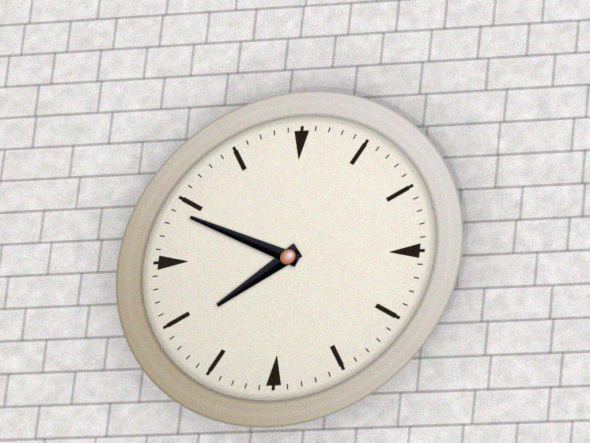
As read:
7,49
